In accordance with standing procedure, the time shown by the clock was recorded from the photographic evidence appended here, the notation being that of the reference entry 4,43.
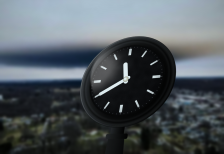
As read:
11,40
